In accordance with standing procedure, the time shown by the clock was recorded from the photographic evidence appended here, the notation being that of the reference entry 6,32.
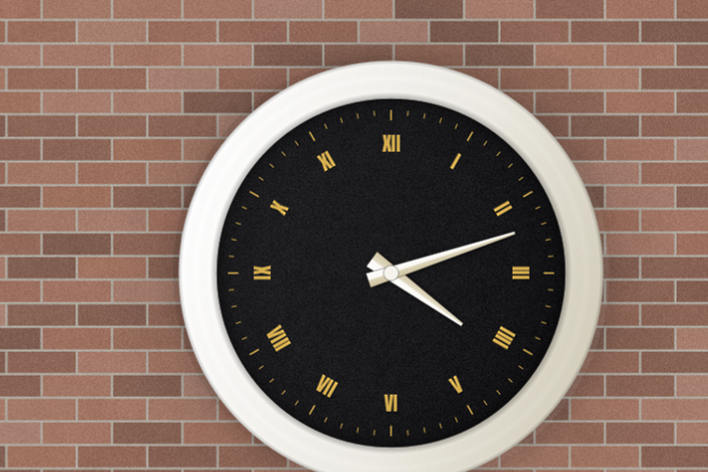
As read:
4,12
